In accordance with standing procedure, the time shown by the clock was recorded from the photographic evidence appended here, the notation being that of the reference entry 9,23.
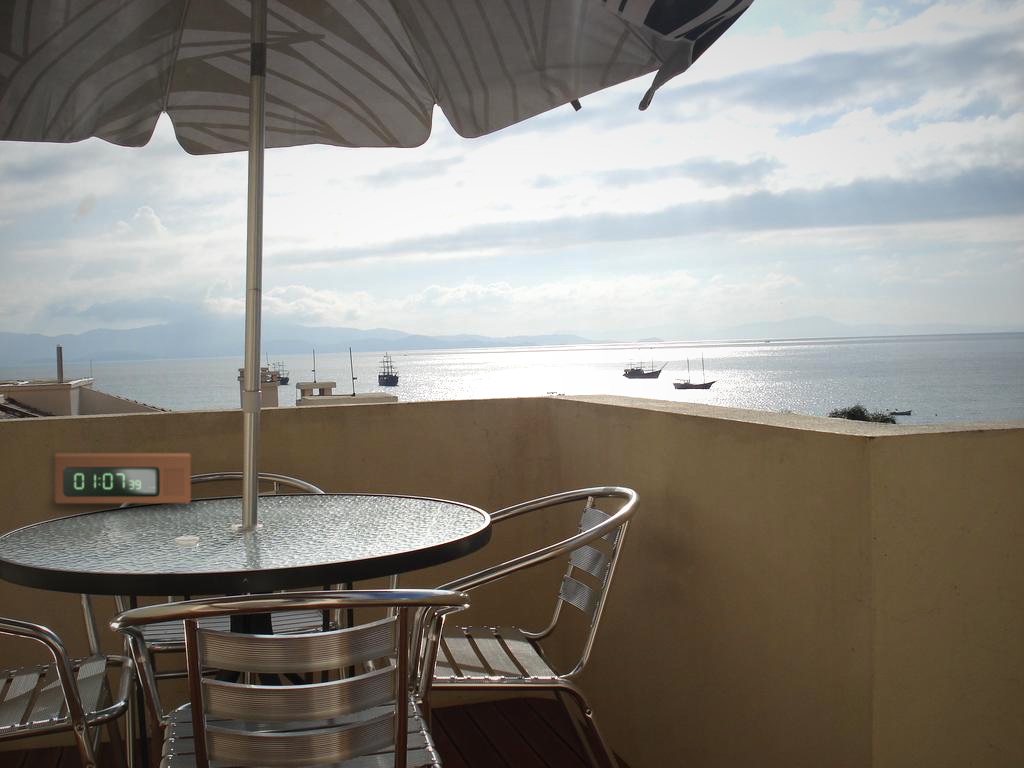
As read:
1,07
